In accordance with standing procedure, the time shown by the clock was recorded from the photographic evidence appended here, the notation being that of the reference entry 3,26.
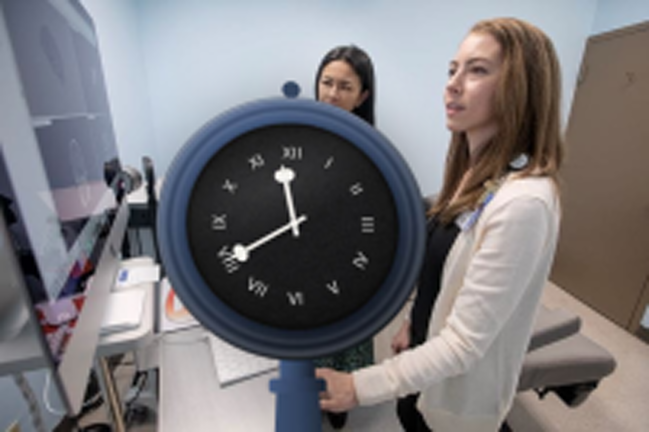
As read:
11,40
